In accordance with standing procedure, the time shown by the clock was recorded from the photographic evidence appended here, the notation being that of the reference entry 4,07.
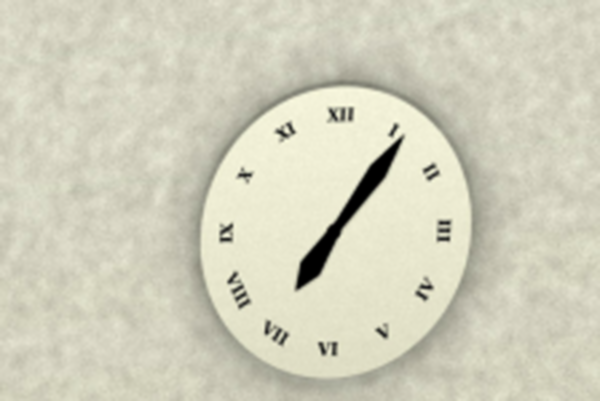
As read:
7,06
